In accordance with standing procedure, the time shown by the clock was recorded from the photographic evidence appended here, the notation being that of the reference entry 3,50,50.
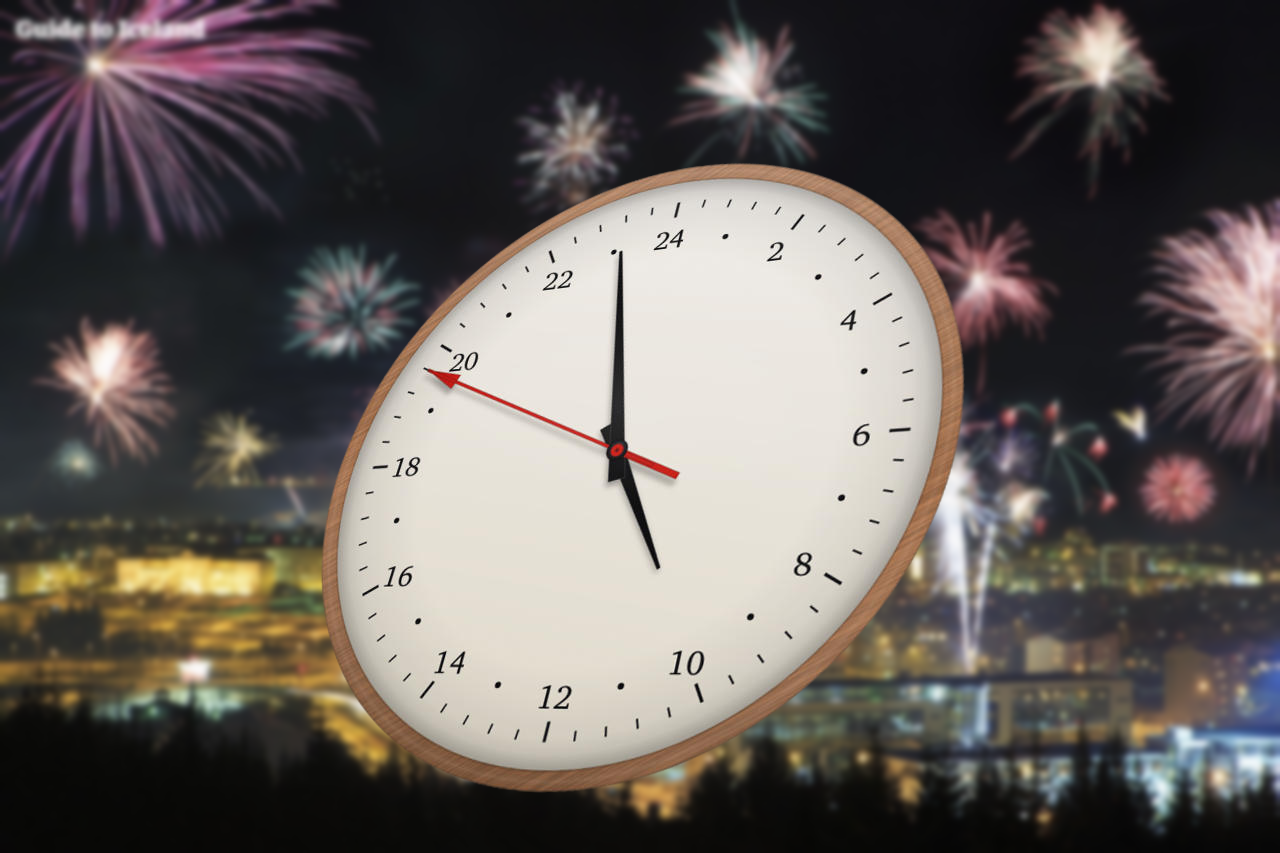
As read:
9,57,49
